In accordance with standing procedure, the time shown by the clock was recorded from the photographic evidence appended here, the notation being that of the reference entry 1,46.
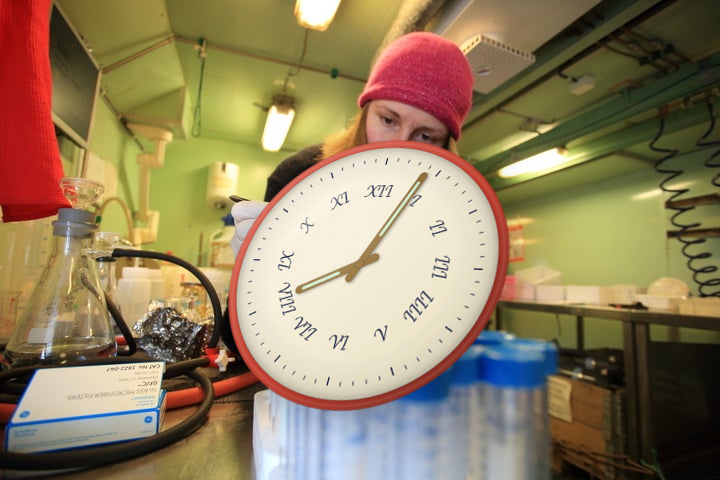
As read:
8,04
